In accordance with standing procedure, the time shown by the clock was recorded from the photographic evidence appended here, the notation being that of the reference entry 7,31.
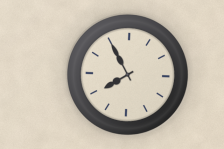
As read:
7,55
